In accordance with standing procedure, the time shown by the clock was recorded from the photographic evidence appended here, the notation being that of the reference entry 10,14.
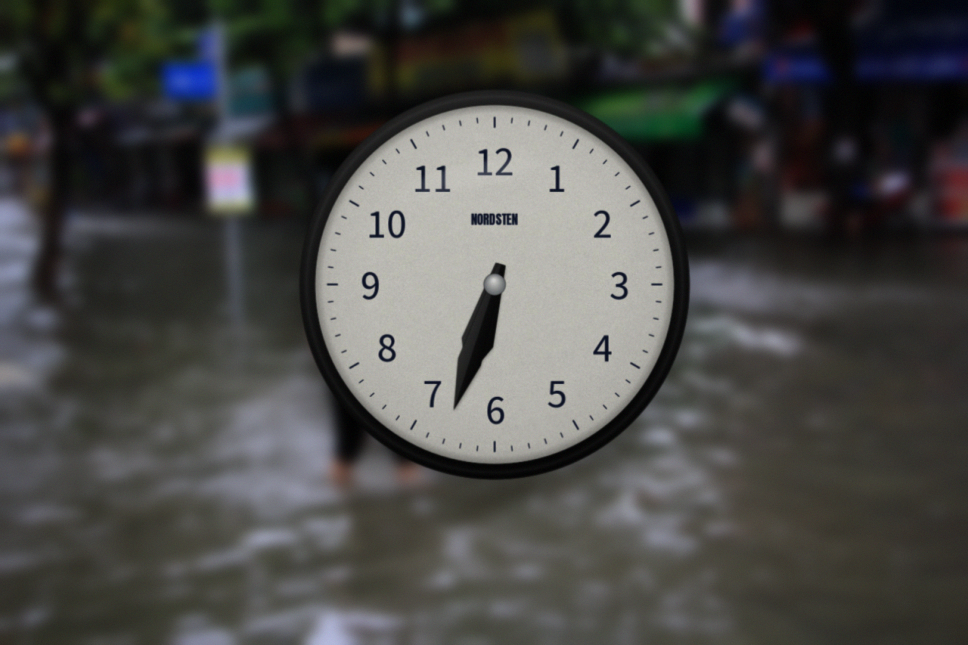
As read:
6,33
